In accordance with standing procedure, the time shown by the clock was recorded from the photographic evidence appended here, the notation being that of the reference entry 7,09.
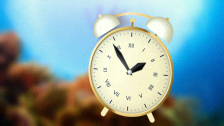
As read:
1,54
